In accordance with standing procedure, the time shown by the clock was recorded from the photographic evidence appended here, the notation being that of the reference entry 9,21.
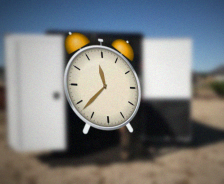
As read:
11,38
